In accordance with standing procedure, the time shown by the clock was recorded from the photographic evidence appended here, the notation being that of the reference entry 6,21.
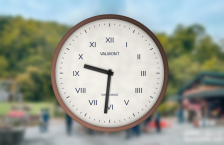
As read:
9,31
